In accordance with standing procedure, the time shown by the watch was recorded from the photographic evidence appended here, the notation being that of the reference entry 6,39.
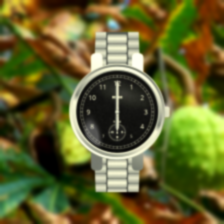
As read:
6,00
